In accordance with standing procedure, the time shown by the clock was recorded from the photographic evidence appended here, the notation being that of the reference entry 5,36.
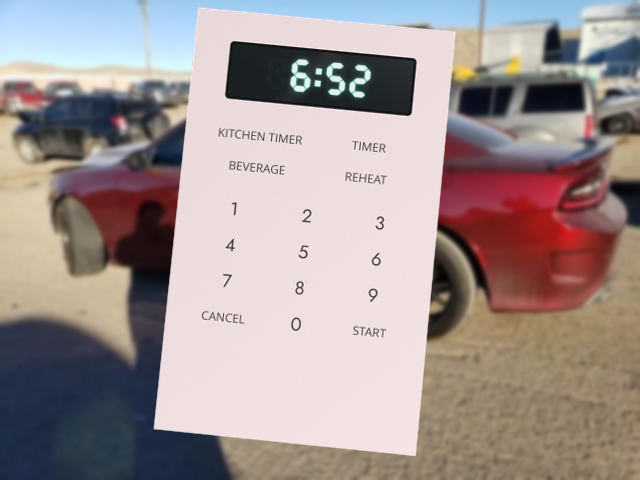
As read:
6,52
